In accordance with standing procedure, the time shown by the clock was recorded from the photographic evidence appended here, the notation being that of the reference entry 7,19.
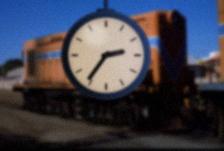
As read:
2,36
